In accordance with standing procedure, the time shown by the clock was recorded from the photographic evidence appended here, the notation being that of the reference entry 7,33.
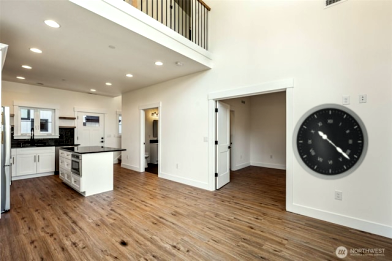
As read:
10,22
